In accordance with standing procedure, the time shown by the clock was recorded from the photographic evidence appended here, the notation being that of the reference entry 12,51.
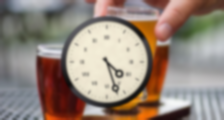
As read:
4,27
